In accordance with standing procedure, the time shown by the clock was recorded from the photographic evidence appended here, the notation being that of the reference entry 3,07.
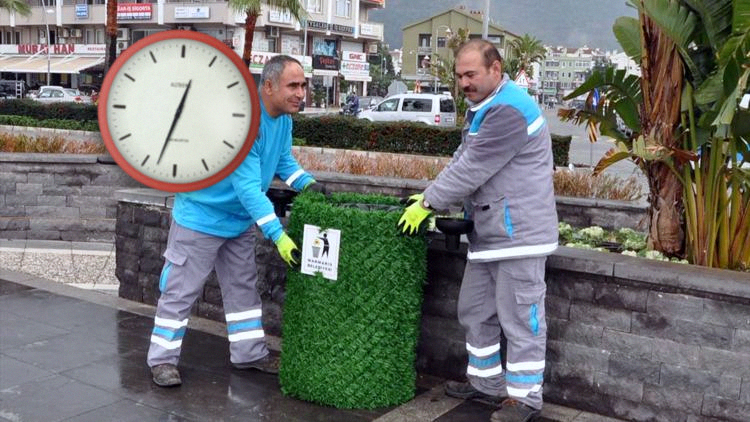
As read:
12,33
